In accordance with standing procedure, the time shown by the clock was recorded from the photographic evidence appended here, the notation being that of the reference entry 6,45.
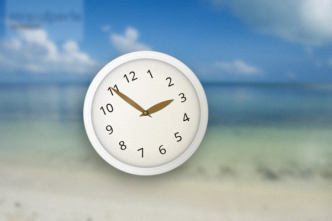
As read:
2,55
